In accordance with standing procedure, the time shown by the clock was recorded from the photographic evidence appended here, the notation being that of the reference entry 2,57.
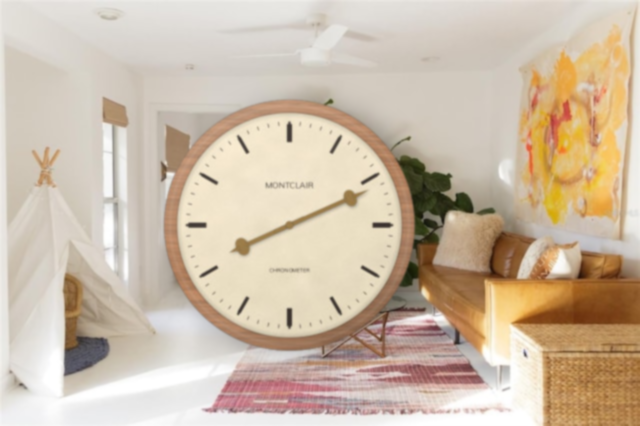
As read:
8,11
